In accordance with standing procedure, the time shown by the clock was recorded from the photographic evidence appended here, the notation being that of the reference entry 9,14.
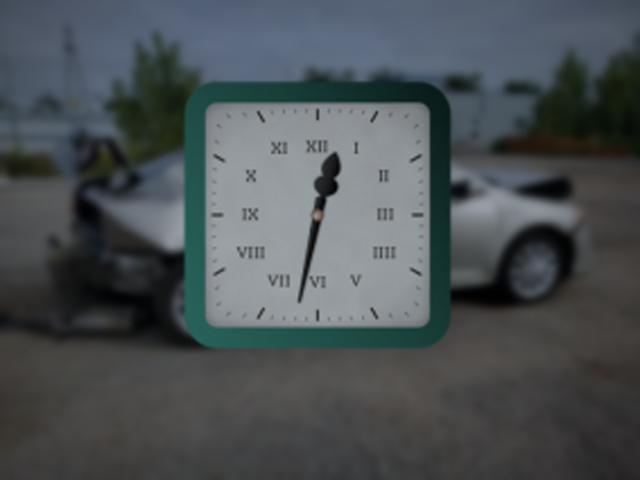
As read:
12,32
